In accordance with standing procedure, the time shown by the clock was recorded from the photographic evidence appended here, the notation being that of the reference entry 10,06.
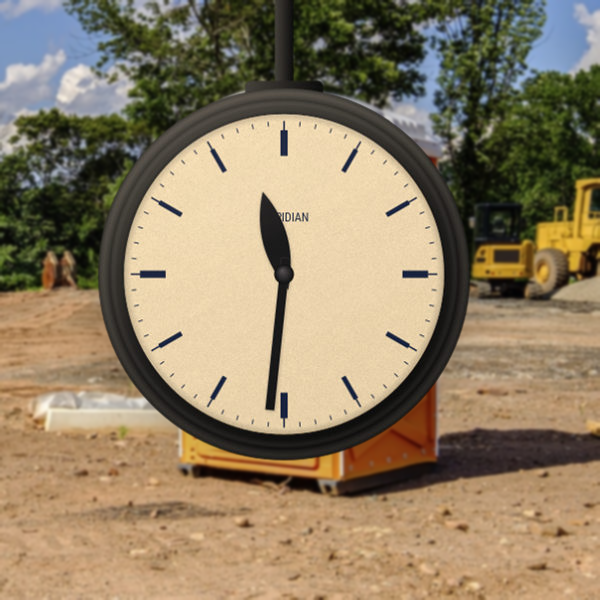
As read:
11,31
